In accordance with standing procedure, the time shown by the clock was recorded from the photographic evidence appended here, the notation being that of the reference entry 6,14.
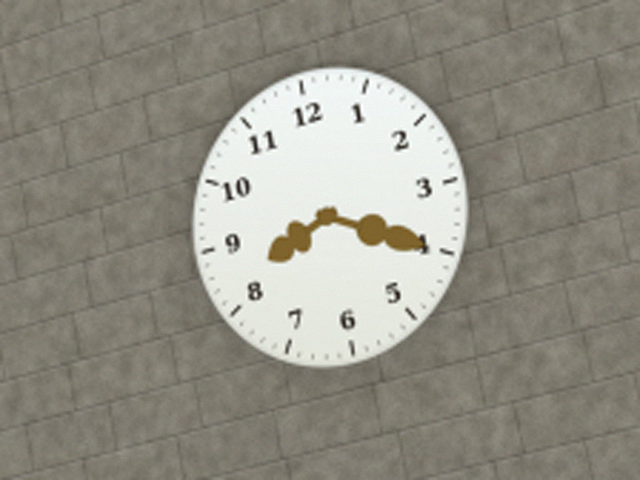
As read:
8,20
